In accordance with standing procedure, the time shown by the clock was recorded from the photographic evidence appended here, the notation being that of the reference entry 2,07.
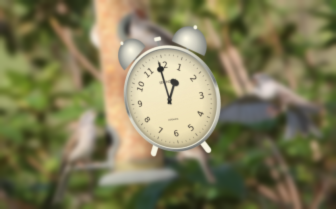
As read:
12,59
